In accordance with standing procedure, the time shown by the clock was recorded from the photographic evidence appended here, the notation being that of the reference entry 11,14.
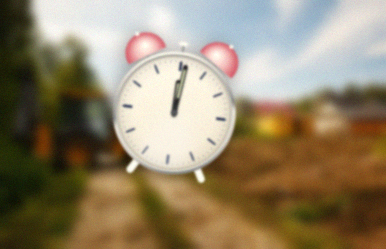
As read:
12,01
